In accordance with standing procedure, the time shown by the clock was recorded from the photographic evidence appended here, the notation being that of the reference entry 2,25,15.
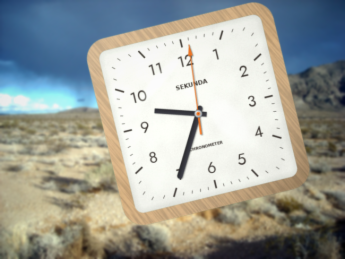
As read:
9,35,01
